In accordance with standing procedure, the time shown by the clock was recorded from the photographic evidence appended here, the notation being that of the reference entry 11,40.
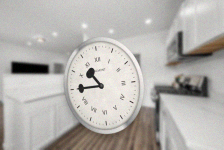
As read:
10,45
